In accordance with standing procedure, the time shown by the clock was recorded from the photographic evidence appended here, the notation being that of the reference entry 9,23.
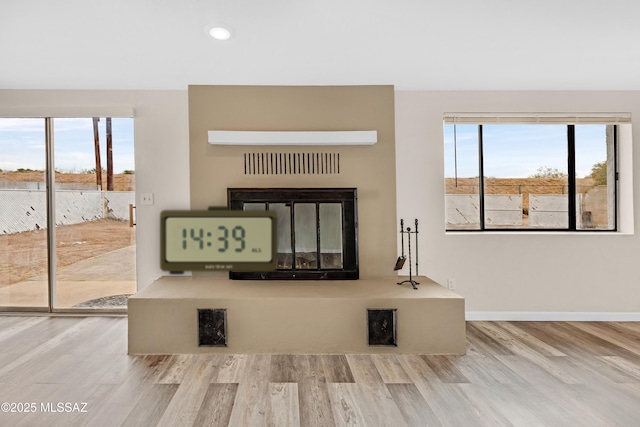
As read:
14,39
